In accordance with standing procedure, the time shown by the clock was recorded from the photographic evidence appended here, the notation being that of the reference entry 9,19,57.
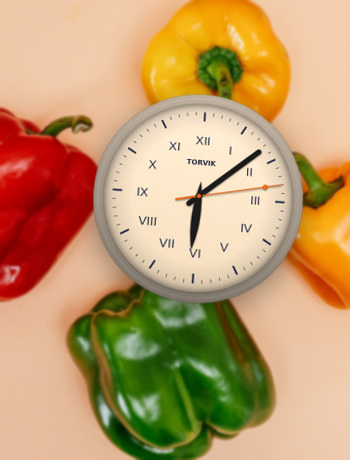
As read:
6,08,13
